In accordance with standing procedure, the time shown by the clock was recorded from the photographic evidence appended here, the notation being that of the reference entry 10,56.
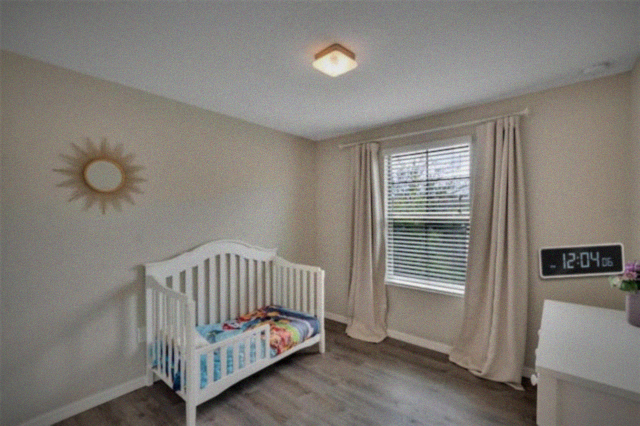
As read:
12,04
